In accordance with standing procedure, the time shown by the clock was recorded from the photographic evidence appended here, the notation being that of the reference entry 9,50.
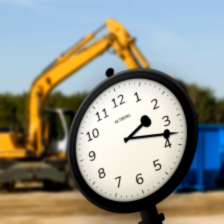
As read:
2,18
